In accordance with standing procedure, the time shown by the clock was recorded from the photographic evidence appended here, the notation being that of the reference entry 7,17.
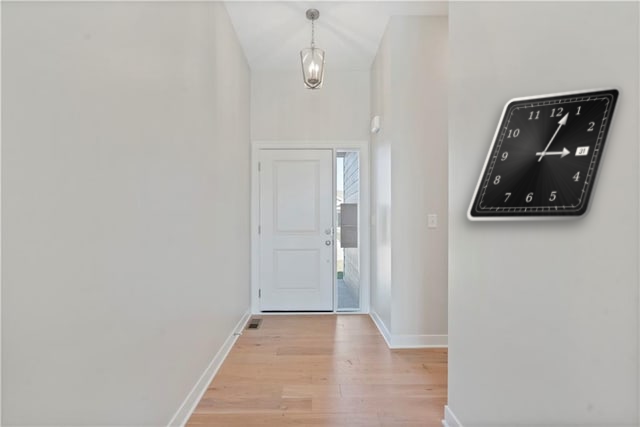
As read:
3,03
